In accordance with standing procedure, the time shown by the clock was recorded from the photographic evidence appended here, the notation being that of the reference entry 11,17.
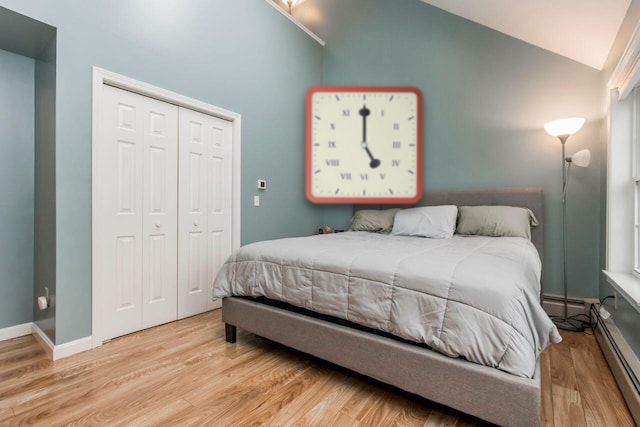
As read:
5,00
